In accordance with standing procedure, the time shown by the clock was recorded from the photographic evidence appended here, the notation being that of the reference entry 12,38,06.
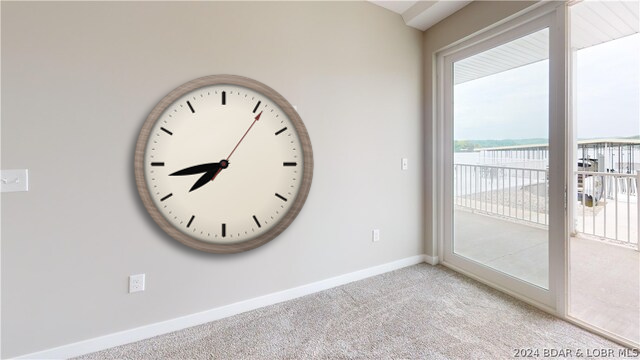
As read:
7,43,06
